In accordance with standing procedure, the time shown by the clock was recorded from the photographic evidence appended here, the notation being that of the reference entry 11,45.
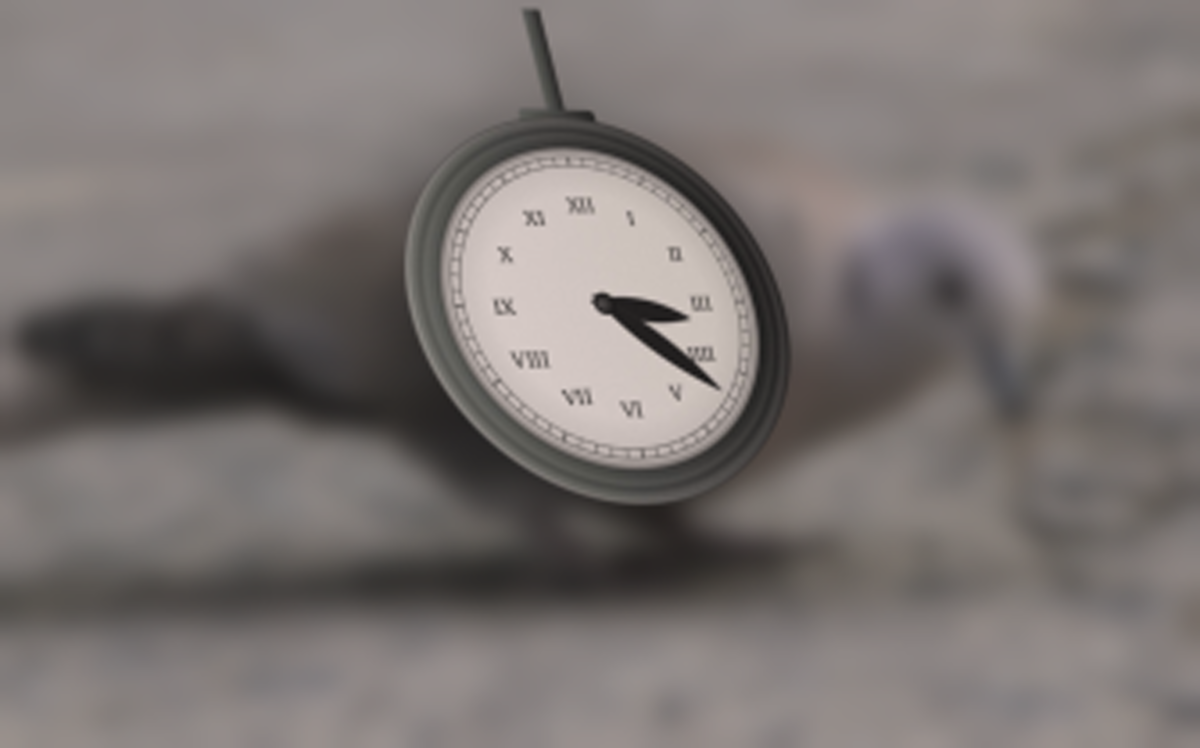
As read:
3,22
